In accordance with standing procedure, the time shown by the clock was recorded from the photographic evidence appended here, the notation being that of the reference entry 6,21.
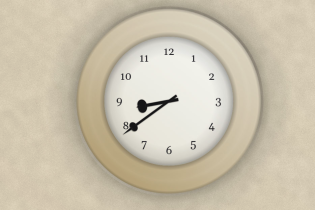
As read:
8,39
